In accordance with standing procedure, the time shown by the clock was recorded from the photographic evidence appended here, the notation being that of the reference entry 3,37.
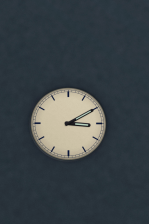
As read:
3,10
